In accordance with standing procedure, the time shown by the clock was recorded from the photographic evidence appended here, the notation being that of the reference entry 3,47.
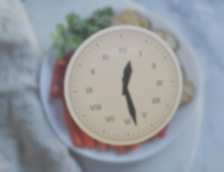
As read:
12,28
